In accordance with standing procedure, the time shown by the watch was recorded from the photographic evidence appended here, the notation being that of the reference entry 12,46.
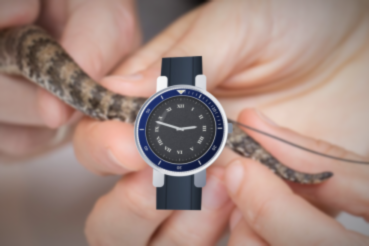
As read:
2,48
